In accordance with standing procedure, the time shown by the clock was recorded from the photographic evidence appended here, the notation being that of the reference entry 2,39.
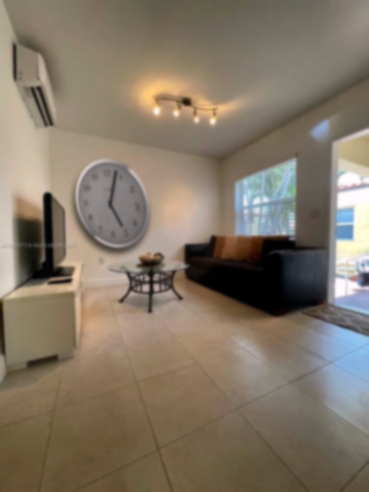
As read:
5,03
